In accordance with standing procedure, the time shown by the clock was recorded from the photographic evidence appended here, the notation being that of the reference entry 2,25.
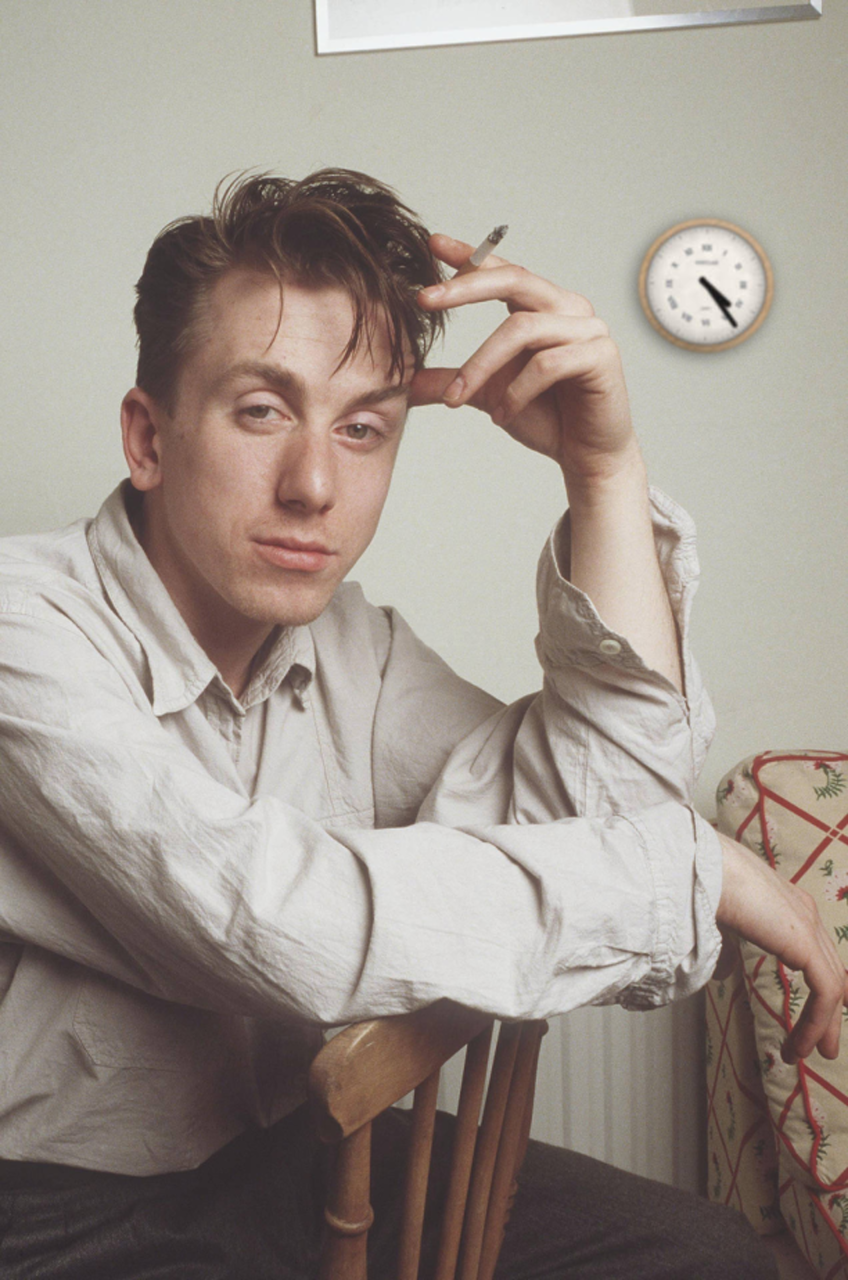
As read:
4,24
